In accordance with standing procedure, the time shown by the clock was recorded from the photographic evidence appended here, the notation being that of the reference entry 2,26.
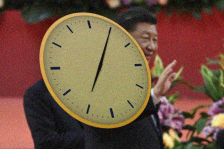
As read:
7,05
